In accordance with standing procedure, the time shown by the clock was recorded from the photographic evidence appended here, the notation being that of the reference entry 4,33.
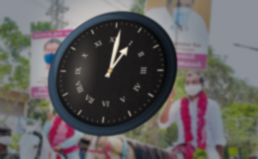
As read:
1,01
